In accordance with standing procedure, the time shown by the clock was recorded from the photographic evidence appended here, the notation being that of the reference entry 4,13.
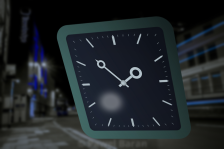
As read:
1,53
